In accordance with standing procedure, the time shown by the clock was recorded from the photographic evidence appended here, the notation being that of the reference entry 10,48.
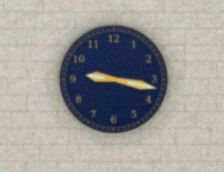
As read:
9,17
